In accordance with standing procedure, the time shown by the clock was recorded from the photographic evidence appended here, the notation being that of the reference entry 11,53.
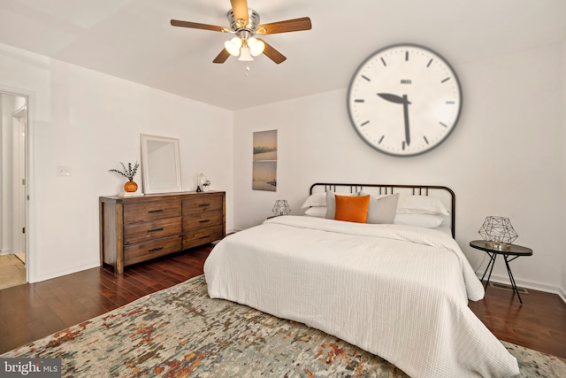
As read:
9,29
